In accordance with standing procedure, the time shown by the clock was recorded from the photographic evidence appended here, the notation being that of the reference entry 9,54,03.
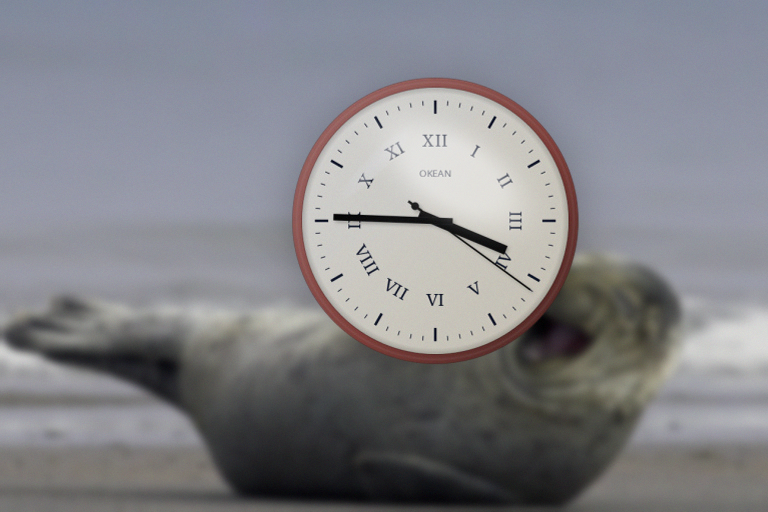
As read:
3,45,21
